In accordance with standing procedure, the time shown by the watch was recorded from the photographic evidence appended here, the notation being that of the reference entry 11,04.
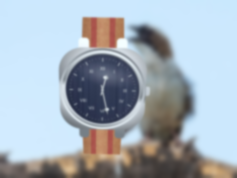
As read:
12,28
